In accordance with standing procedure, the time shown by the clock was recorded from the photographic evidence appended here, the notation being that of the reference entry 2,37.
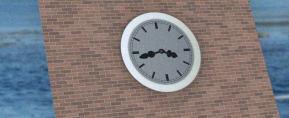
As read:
3,43
